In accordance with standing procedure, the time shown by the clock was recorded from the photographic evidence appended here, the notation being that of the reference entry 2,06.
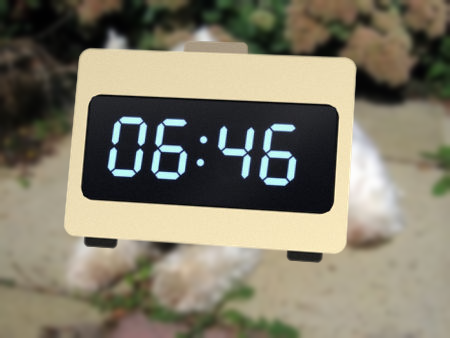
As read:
6,46
